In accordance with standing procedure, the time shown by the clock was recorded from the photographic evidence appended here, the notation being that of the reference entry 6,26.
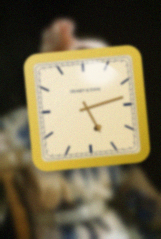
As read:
5,13
